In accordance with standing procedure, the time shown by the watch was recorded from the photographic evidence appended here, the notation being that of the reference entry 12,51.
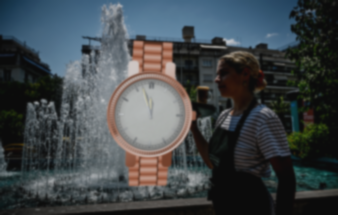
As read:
11,57
